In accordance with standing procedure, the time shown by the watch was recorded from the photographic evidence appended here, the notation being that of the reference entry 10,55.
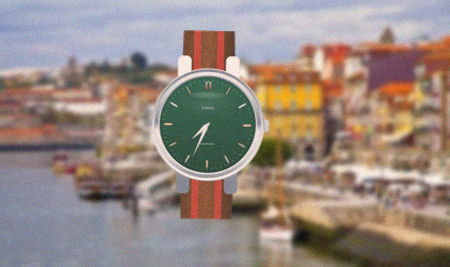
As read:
7,34
